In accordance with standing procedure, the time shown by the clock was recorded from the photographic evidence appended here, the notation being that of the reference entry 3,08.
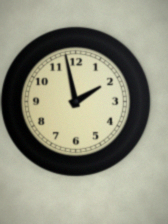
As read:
1,58
